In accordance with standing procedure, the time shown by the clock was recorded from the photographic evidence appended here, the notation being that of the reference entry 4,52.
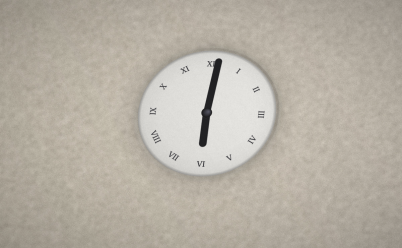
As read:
6,01
